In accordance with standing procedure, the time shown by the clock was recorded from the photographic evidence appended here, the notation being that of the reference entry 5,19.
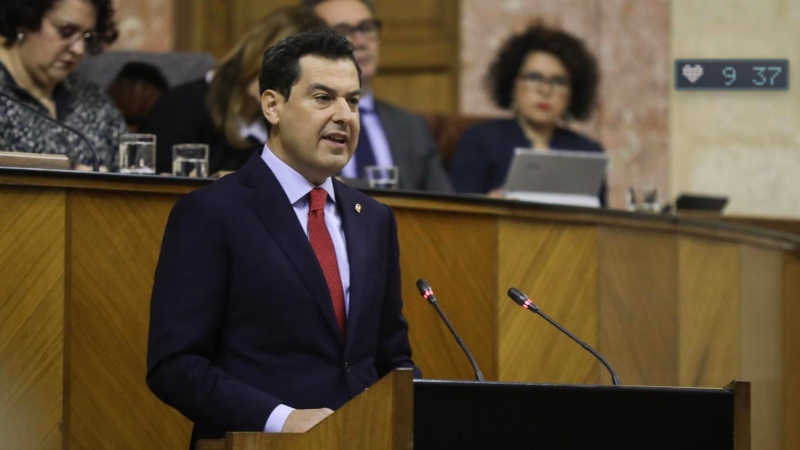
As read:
9,37
